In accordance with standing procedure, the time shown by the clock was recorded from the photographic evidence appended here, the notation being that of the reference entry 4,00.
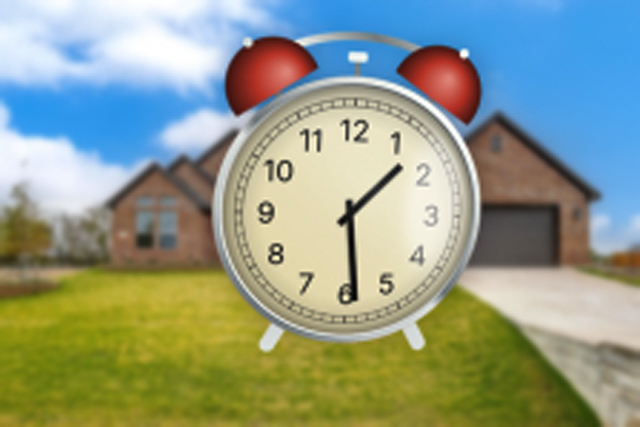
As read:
1,29
